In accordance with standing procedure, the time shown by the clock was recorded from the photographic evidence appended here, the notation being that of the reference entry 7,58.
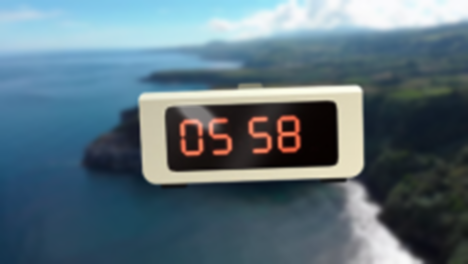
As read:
5,58
